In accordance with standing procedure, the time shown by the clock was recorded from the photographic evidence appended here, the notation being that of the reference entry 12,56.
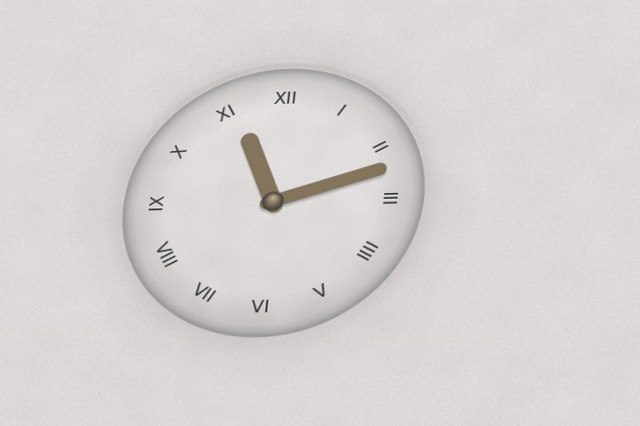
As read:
11,12
